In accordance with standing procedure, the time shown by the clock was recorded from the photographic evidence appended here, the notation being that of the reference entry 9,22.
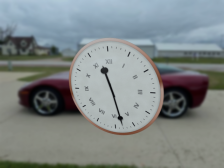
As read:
11,28
